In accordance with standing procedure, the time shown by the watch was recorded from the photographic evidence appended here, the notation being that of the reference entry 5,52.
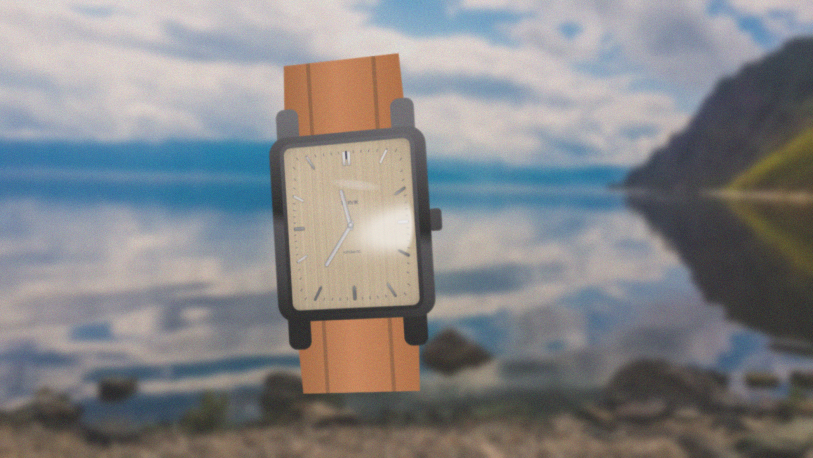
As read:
11,36
